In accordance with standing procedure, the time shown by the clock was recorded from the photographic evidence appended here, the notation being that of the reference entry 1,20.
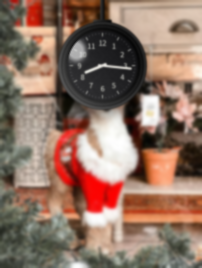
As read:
8,16
